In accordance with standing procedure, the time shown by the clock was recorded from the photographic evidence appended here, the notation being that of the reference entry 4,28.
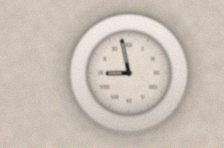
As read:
8,58
